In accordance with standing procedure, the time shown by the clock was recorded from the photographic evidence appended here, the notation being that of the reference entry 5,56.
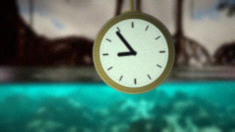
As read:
8,54
